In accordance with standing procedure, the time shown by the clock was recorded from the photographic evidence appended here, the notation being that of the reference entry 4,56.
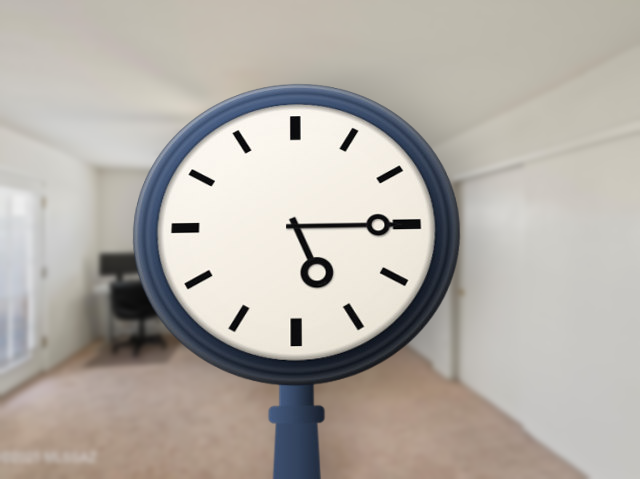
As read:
5,15
